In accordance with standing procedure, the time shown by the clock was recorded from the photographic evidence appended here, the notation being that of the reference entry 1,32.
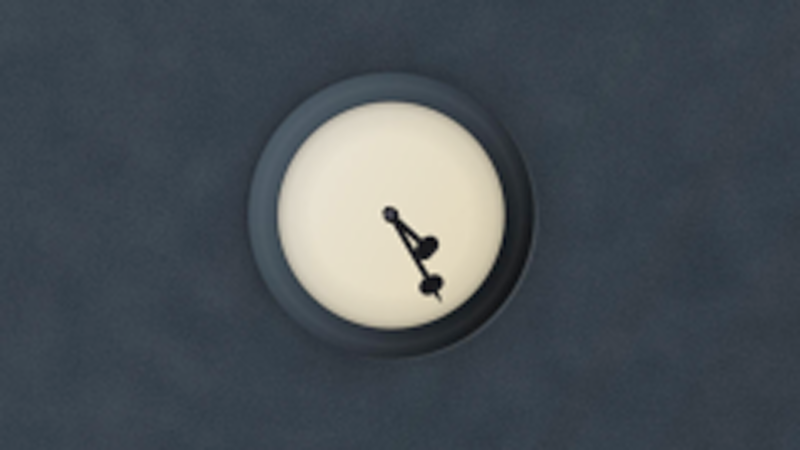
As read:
4,25
